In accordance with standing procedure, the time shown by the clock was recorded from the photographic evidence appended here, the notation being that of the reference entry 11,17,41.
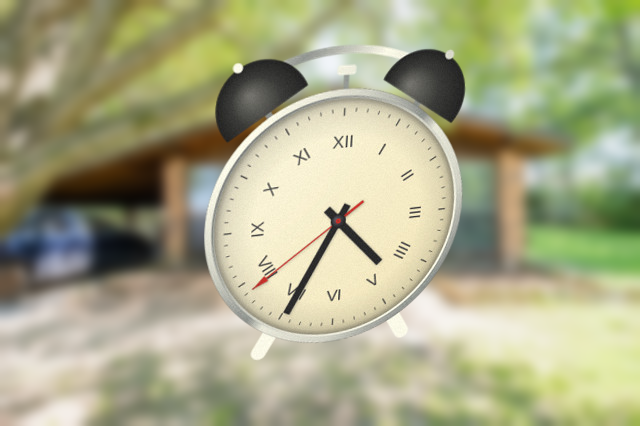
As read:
4,34,39
